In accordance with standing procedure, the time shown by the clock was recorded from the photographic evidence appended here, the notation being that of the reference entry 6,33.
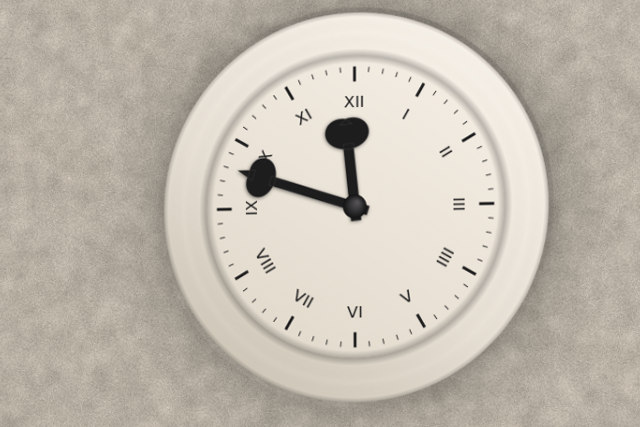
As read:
11,48
